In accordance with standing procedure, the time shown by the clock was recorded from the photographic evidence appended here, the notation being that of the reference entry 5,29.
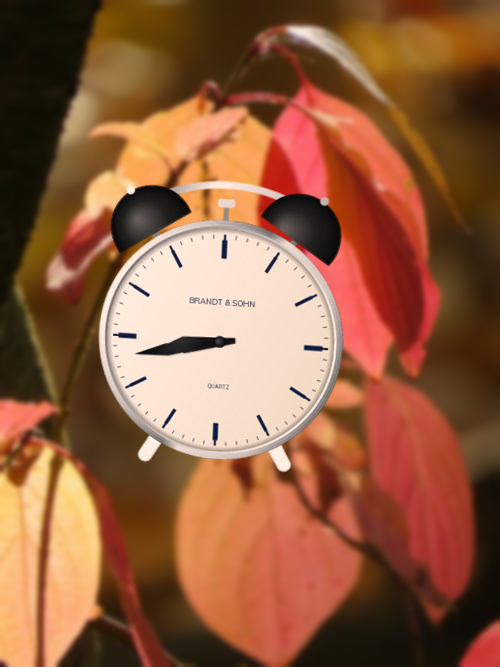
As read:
8,43
